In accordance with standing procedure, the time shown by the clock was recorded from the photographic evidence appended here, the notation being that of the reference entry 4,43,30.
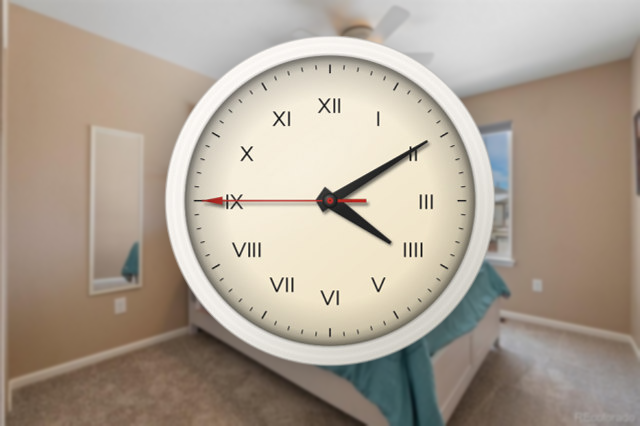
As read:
4,09,45
